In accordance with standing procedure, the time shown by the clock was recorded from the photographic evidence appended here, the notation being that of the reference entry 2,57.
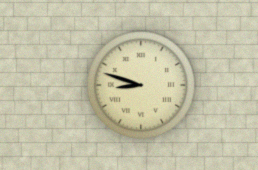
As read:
8,48
